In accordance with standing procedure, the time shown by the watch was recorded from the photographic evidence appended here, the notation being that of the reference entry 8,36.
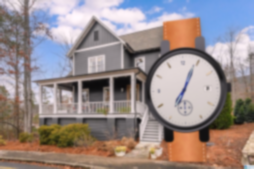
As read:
7,04
